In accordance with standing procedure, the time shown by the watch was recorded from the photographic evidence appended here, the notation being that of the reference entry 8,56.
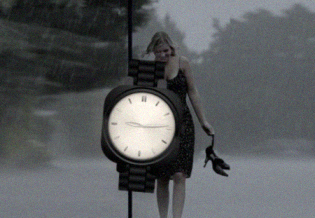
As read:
9,14
